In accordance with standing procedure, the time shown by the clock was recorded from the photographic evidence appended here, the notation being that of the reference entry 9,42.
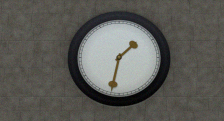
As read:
1,32
